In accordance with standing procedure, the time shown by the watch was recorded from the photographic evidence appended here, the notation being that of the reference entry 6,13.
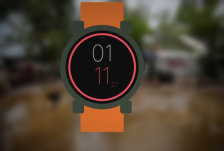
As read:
1,11
